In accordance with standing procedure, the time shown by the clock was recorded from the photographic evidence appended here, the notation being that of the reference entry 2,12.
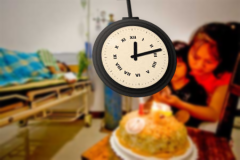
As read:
12,13
